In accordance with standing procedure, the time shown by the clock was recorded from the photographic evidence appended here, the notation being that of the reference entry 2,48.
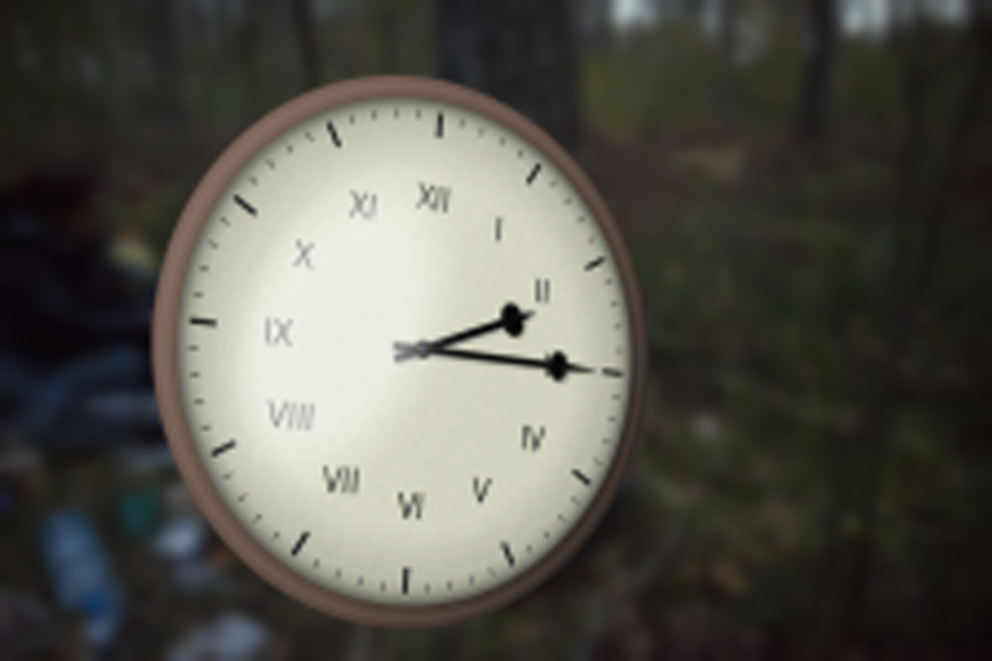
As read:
2,15
